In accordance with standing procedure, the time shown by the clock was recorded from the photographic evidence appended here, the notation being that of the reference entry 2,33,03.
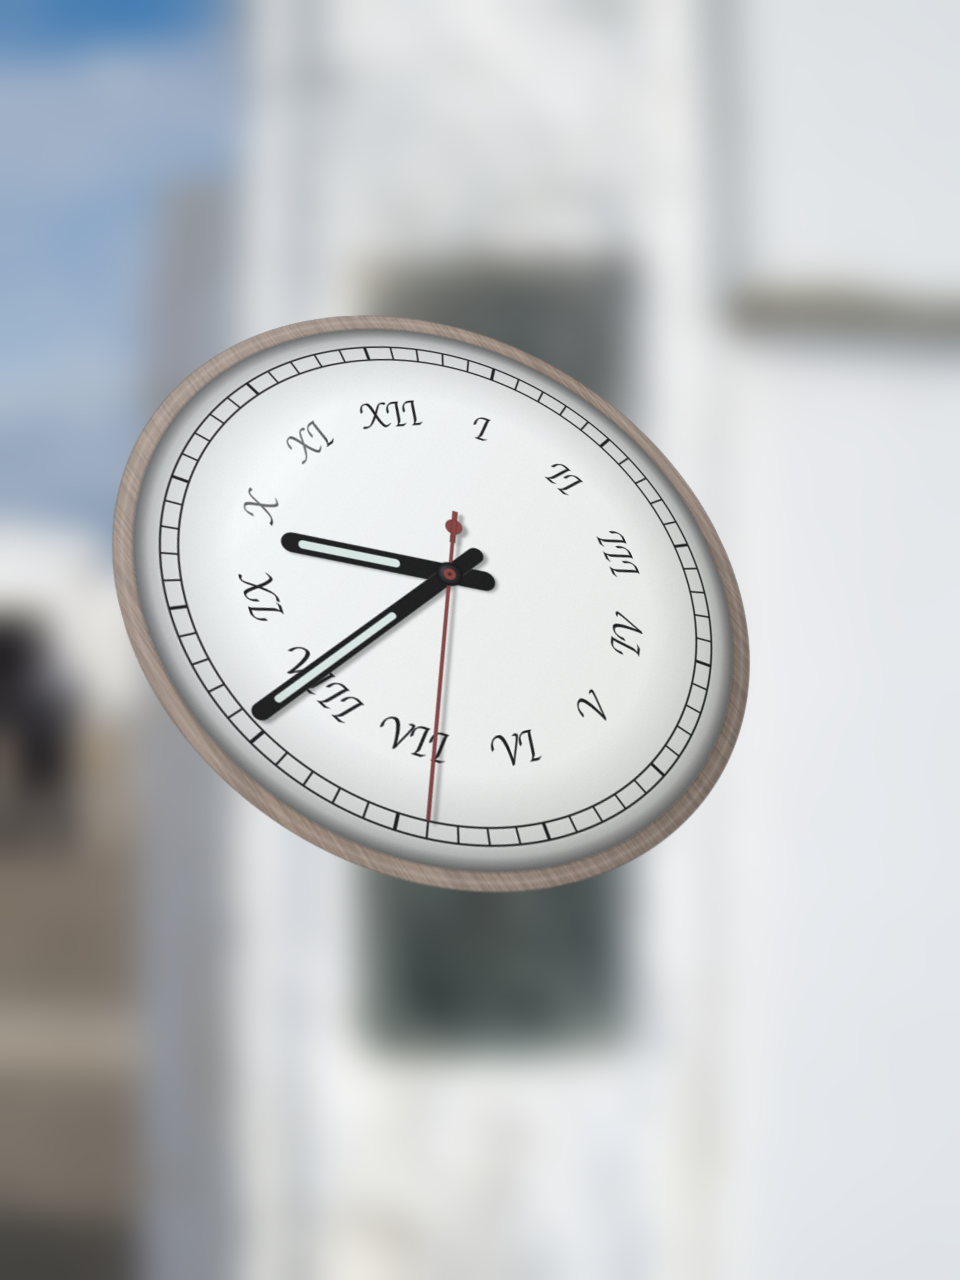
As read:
9,40,34
